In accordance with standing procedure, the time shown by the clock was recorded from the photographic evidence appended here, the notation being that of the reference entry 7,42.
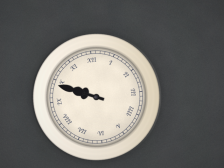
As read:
9,49
